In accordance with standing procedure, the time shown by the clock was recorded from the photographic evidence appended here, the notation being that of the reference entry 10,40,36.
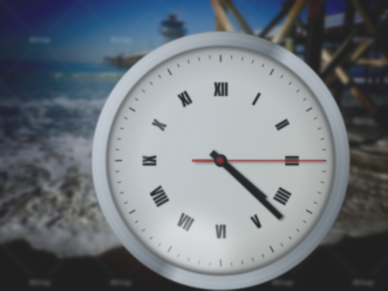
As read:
4,22,15
